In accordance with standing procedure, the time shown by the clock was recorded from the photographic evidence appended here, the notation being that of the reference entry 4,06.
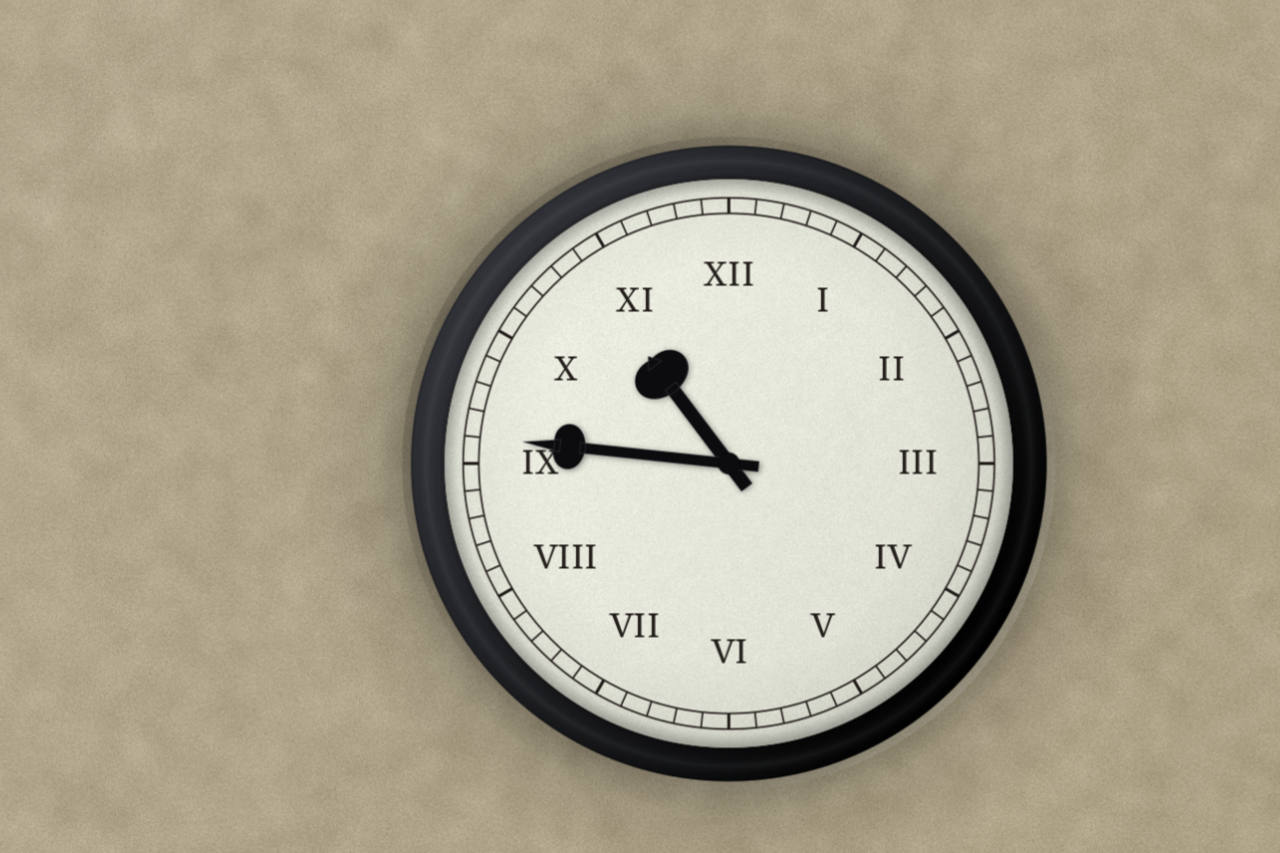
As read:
10,46
